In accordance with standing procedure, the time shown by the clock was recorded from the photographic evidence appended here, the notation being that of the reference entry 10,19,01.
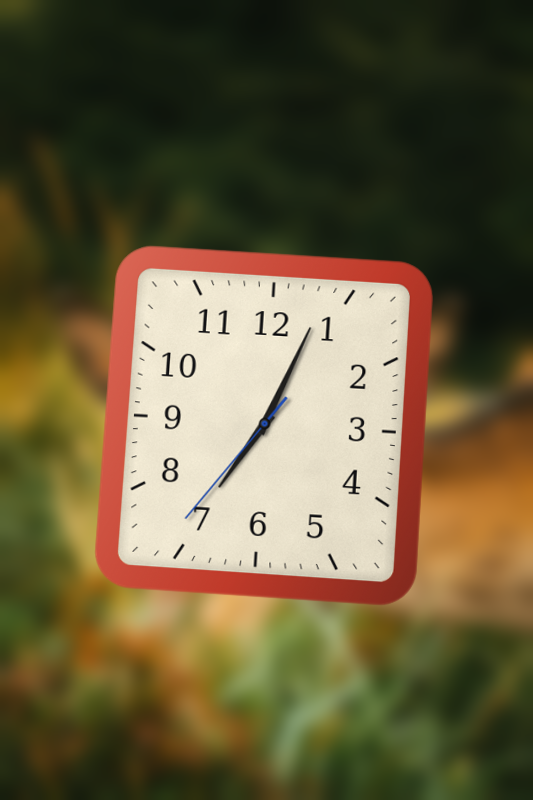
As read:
7,03,36
